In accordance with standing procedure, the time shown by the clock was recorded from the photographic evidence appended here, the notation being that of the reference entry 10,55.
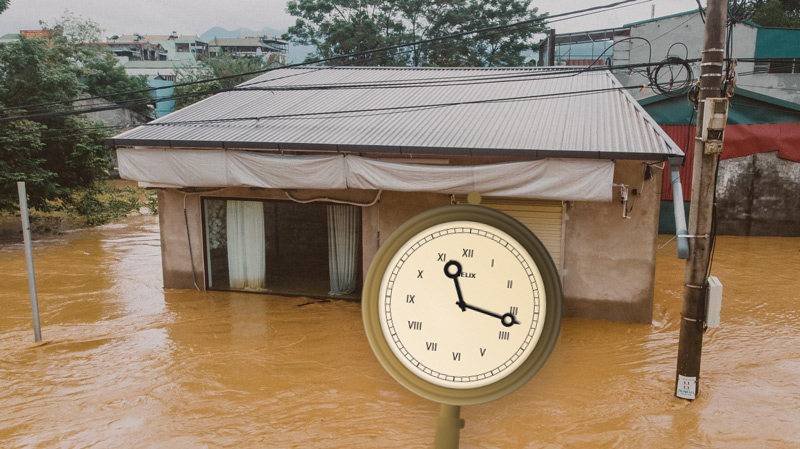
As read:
11,17
